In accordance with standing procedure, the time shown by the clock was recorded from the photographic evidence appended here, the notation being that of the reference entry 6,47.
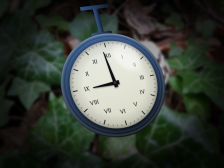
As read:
8,59
